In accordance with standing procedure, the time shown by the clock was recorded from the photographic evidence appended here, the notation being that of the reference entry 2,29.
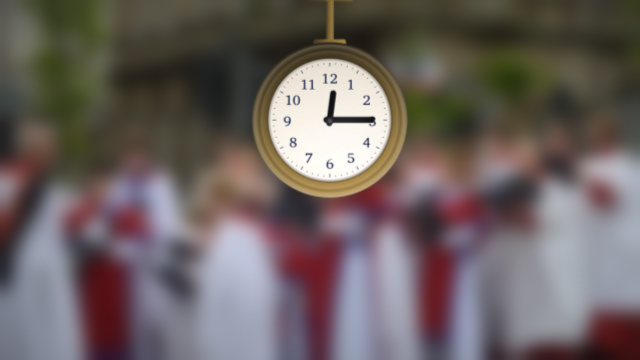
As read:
12,15
